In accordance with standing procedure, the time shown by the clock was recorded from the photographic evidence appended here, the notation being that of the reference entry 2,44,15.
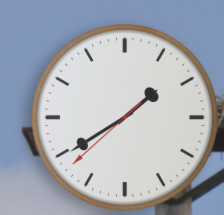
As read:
1,39,38
